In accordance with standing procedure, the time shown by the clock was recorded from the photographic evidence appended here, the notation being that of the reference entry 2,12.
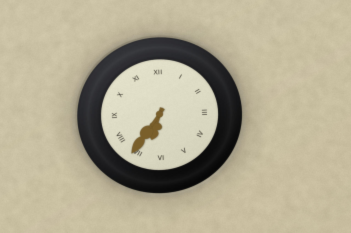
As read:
6,36
